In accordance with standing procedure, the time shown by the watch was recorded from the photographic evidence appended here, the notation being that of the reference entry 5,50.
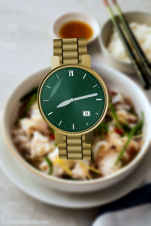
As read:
8,13
